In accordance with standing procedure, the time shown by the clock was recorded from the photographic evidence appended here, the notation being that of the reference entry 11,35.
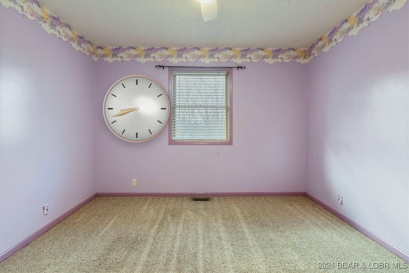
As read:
8,42
